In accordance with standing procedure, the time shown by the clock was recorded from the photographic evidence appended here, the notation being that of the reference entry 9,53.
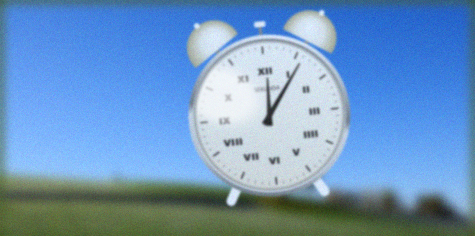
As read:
12,06
